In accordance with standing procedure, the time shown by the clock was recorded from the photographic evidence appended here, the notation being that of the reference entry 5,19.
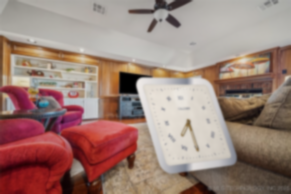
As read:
7,30
